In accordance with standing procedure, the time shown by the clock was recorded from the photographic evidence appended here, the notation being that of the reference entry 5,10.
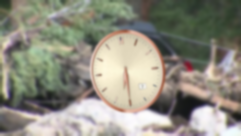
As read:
6,30
